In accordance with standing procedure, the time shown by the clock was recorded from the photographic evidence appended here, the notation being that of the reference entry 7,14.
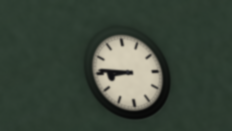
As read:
8,46
